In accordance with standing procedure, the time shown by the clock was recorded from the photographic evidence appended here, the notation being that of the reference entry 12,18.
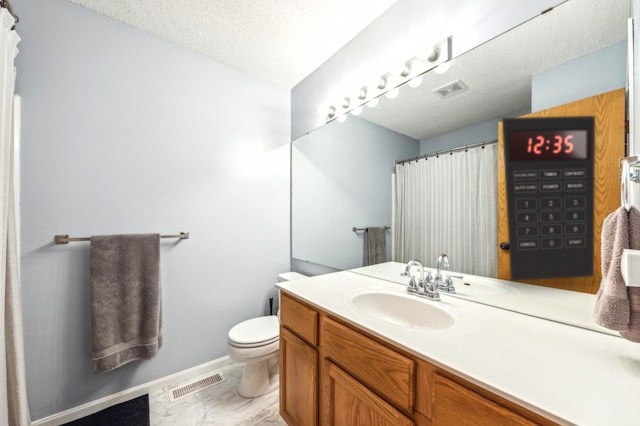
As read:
12,35
